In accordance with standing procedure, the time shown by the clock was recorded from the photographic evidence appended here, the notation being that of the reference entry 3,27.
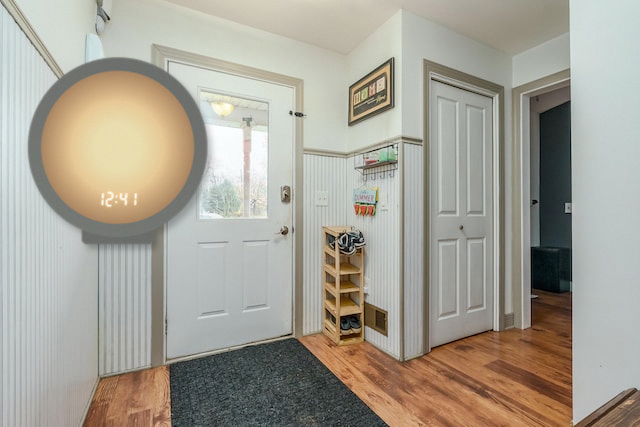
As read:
12,41
